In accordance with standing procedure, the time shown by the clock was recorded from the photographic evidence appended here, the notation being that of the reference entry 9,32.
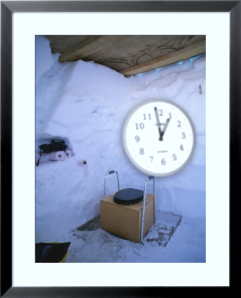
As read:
12,59
